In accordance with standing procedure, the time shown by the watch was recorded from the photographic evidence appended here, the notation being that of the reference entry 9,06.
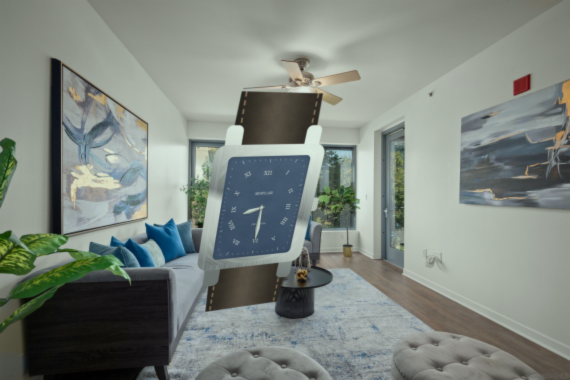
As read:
8,30
